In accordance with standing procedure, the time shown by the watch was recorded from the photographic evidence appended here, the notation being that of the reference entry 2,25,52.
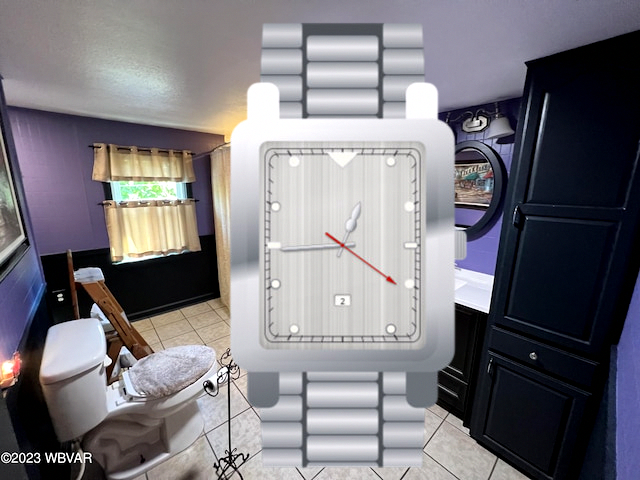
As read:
12,44,21
